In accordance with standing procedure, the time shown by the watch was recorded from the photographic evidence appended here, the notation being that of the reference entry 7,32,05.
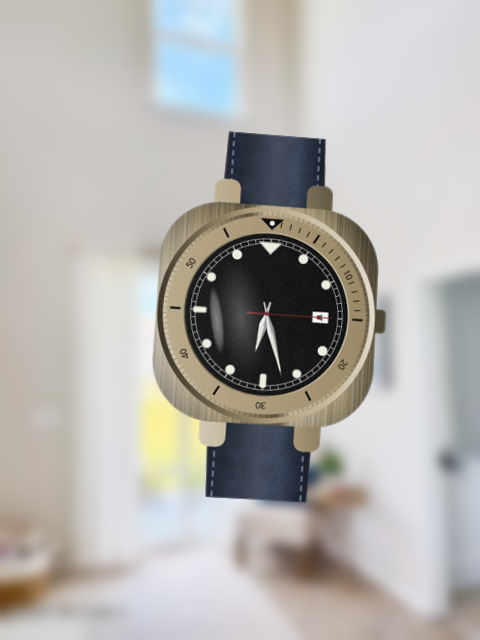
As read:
6,27,15
